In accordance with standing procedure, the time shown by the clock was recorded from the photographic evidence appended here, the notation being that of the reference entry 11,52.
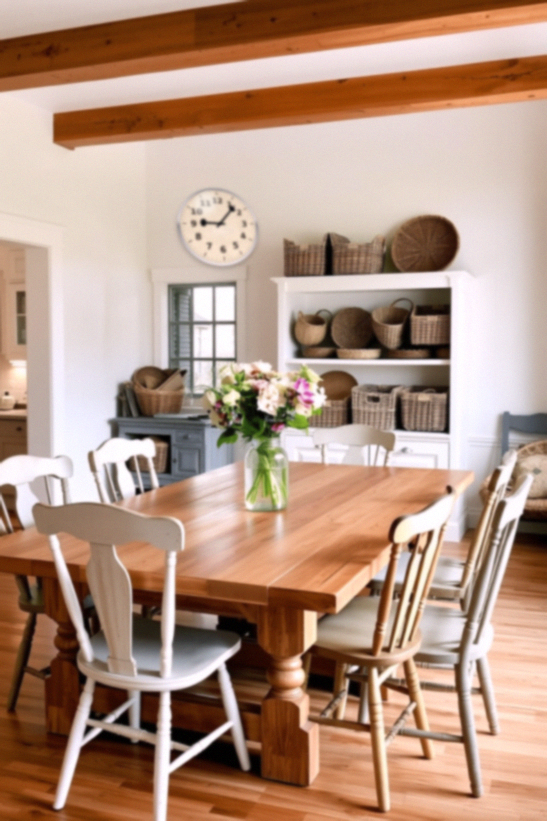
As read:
9,07
